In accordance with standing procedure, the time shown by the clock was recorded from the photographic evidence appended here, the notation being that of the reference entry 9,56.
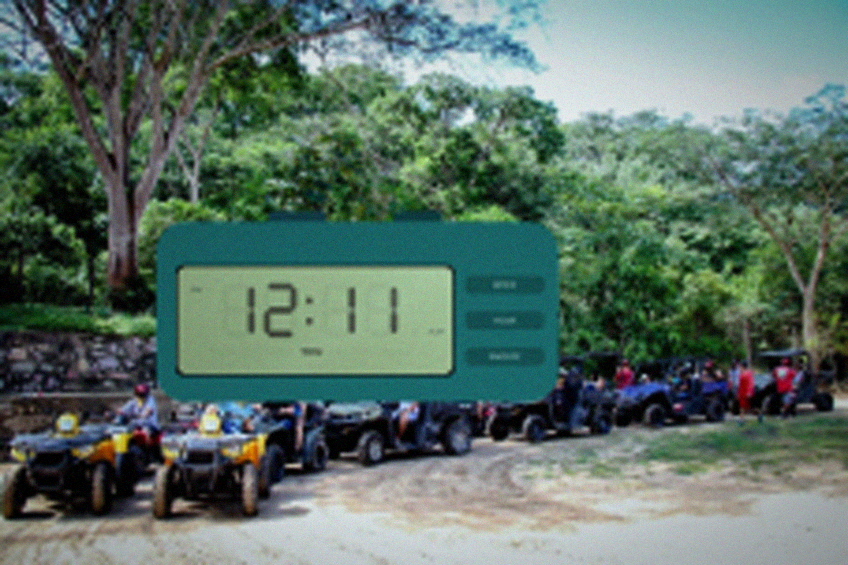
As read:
12,11
